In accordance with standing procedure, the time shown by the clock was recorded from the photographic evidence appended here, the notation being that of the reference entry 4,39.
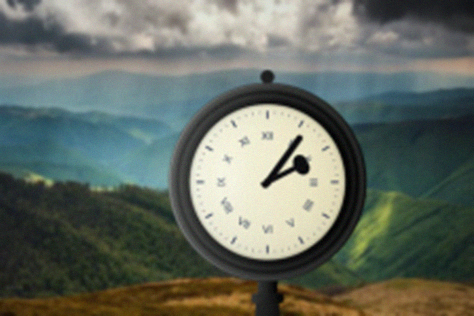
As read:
2,06
